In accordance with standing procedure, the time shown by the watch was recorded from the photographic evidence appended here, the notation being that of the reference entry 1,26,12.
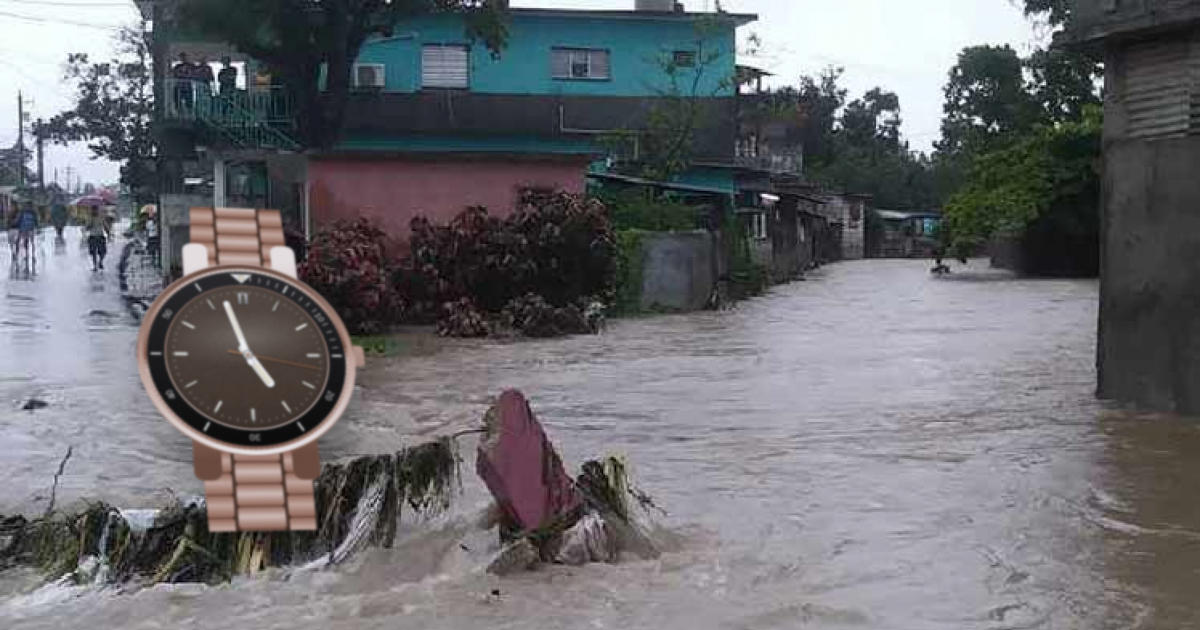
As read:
4,57,17
